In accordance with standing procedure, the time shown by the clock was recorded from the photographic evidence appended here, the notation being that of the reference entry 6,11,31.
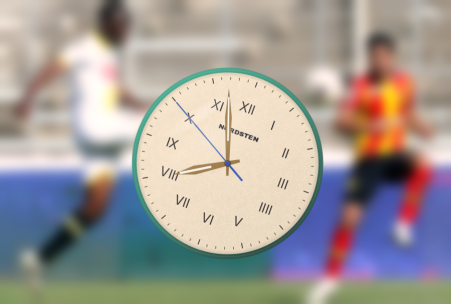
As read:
7,56,50
